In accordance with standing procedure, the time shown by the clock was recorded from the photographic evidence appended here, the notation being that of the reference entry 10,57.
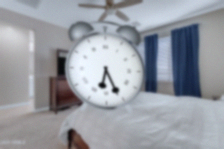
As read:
6,26
